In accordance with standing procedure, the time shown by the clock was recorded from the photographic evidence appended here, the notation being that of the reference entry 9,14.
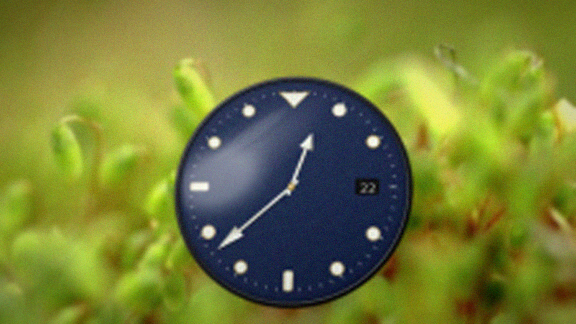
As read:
12,38
